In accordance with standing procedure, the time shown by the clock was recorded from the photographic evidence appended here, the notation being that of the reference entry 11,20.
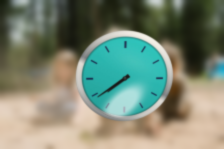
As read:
7,39
